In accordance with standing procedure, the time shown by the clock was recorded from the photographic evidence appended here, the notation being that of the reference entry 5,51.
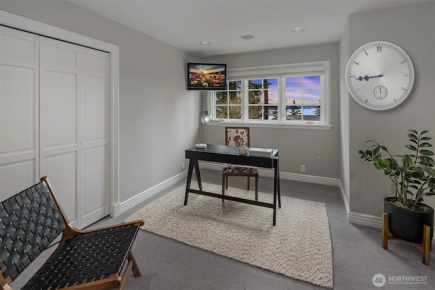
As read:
8,44
